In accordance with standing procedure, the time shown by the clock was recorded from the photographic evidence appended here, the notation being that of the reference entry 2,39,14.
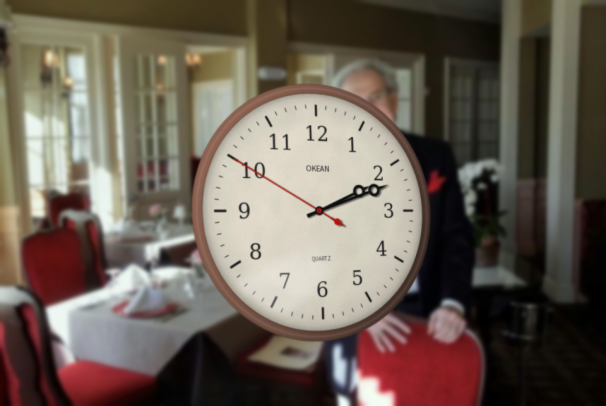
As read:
2,11,50
